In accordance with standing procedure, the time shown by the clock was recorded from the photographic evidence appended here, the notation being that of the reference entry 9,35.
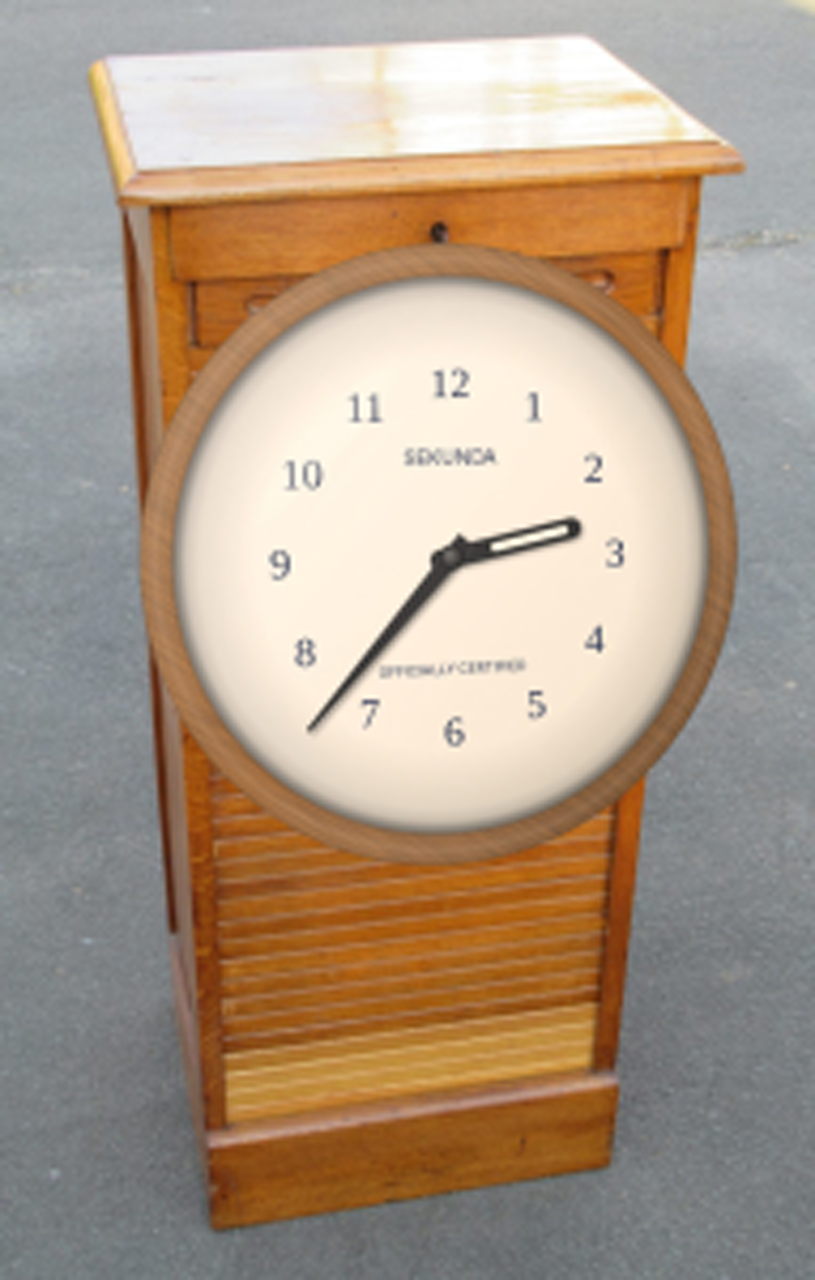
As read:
2,37
